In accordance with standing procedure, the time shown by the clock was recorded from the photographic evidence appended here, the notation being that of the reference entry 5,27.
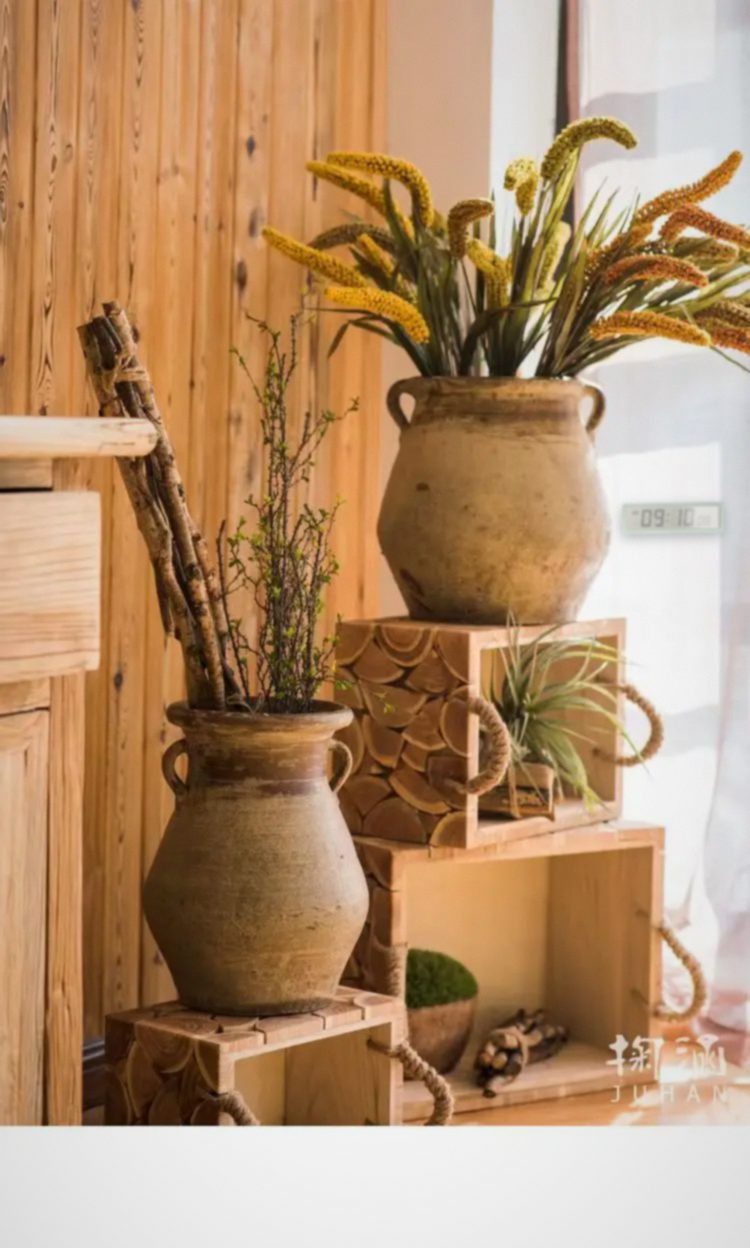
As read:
9,10
